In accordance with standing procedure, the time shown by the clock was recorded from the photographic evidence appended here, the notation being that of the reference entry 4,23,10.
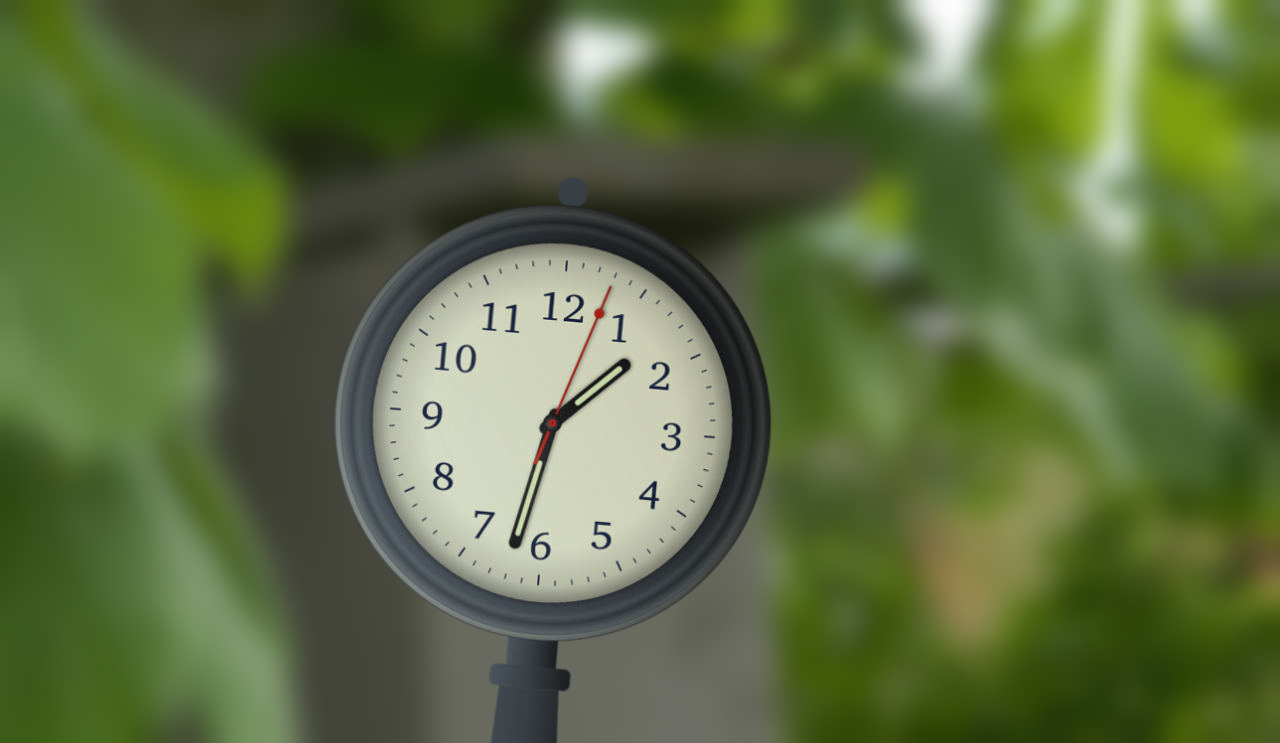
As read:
1,32,03
